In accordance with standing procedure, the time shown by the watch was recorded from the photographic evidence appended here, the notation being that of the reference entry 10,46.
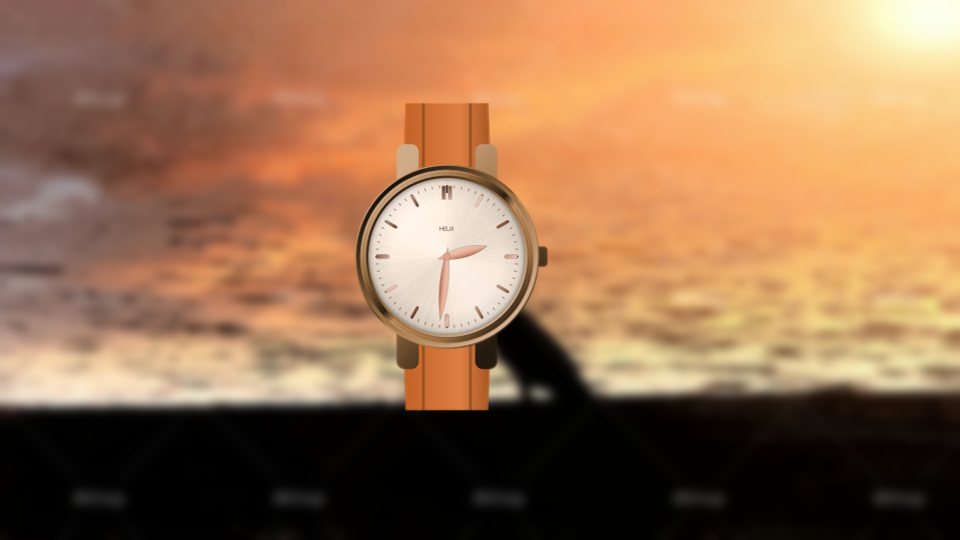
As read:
2,31
